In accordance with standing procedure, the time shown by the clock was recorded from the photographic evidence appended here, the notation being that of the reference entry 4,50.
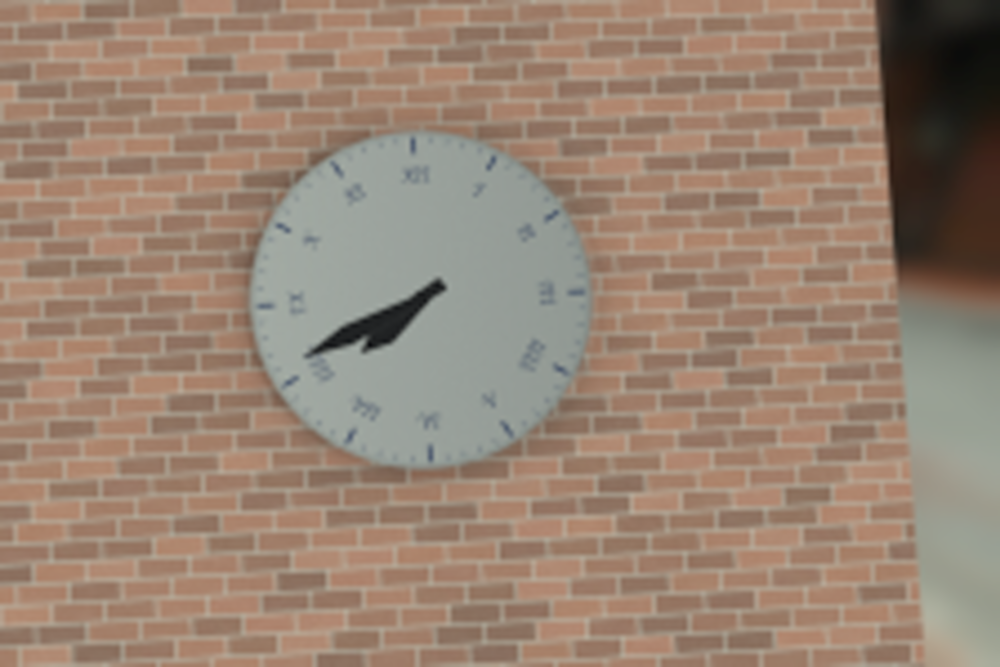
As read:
7,41
